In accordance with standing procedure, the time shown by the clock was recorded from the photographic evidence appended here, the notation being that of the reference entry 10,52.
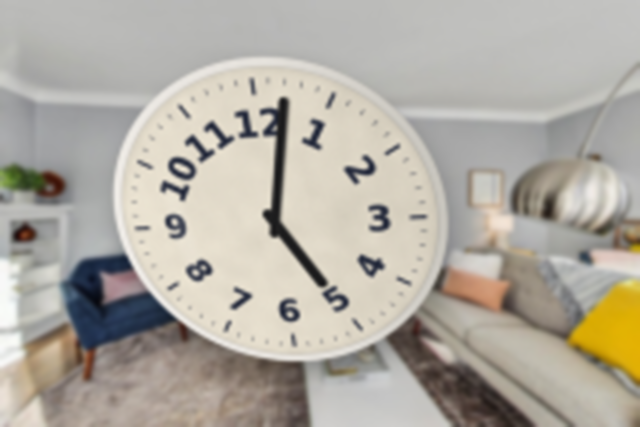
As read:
5,02
